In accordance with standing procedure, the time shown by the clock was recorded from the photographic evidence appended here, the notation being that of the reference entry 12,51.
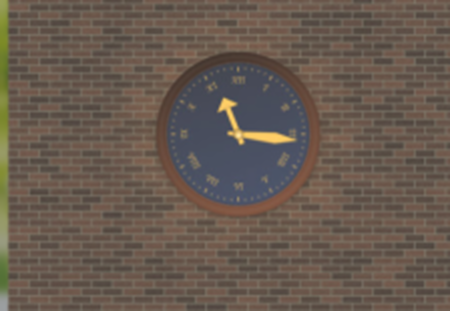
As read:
11,16
